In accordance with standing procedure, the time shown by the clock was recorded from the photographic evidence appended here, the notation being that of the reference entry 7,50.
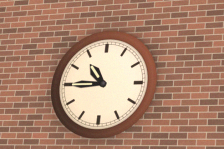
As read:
10,45
